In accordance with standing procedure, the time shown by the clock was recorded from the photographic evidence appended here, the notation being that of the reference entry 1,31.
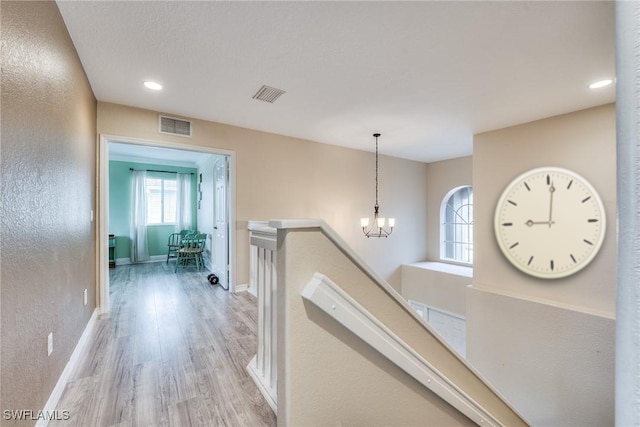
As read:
9,01
